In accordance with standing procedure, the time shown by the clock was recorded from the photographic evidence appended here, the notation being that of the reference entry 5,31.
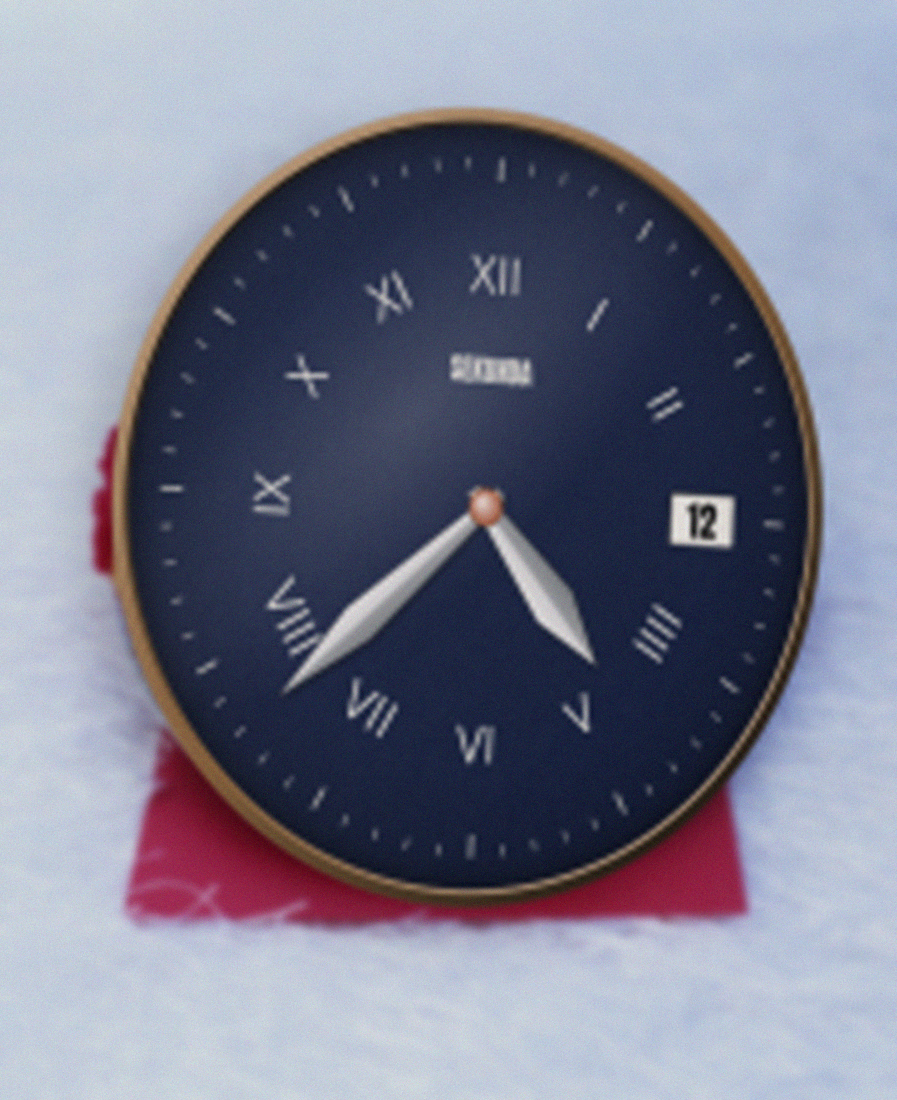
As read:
4,38
